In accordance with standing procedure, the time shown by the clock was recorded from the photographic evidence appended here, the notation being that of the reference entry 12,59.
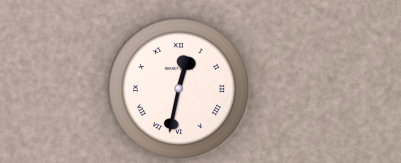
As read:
12,32
